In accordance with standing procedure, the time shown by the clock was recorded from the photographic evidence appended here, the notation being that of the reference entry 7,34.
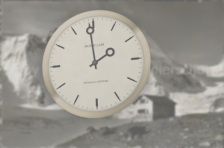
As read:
1,59
